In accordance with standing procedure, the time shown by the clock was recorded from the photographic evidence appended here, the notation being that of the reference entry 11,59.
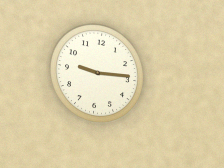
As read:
9,14
